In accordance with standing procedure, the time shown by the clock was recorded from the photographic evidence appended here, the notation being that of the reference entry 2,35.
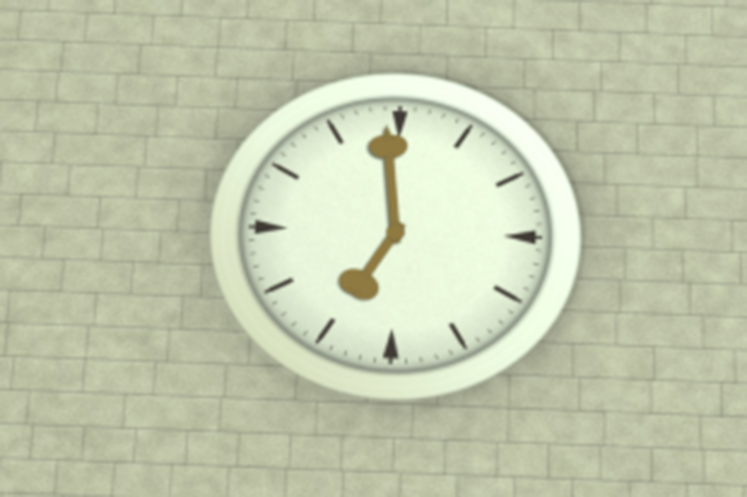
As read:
6,59
